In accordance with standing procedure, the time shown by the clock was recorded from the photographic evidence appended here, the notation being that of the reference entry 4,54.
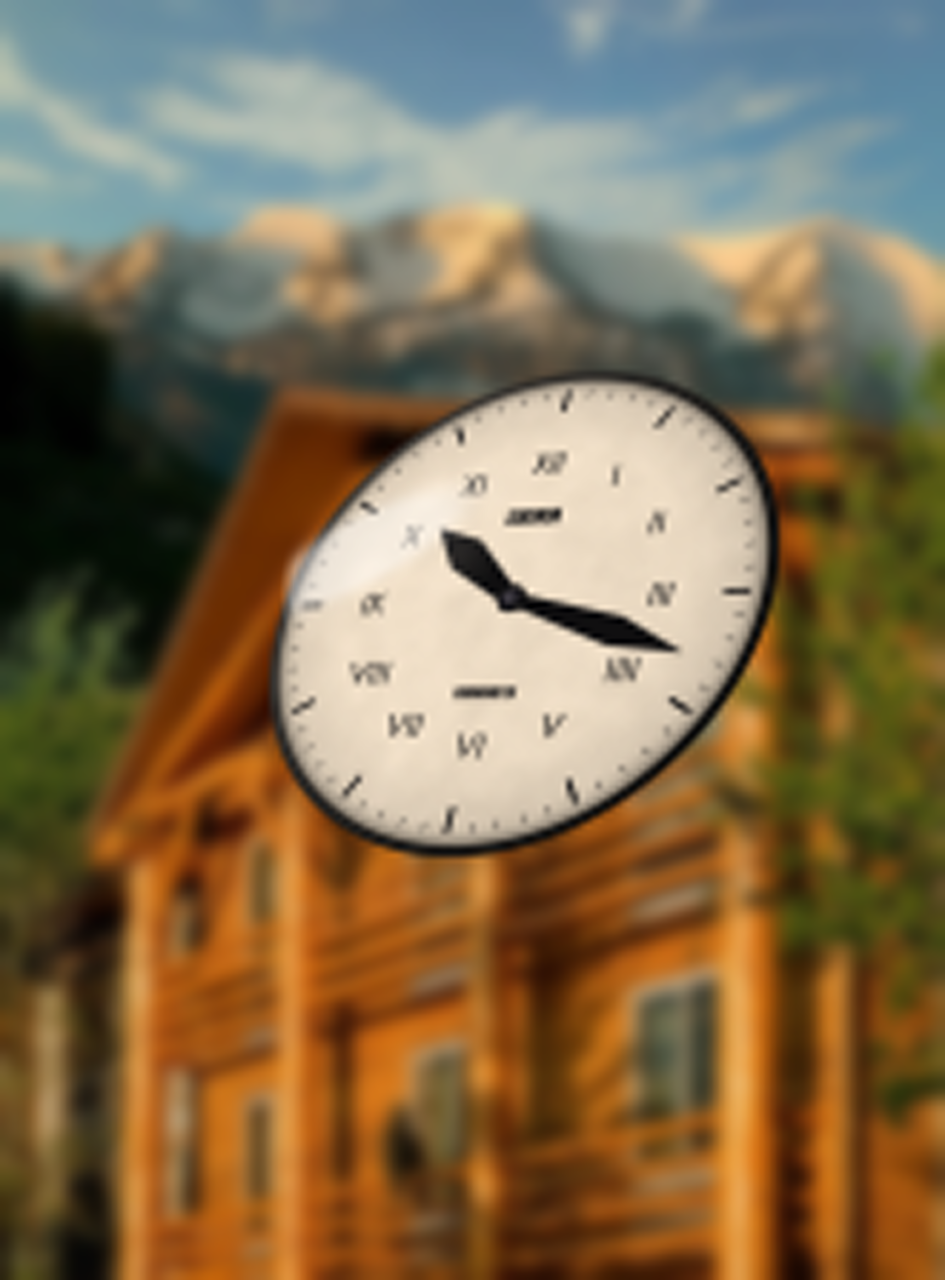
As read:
10,18
